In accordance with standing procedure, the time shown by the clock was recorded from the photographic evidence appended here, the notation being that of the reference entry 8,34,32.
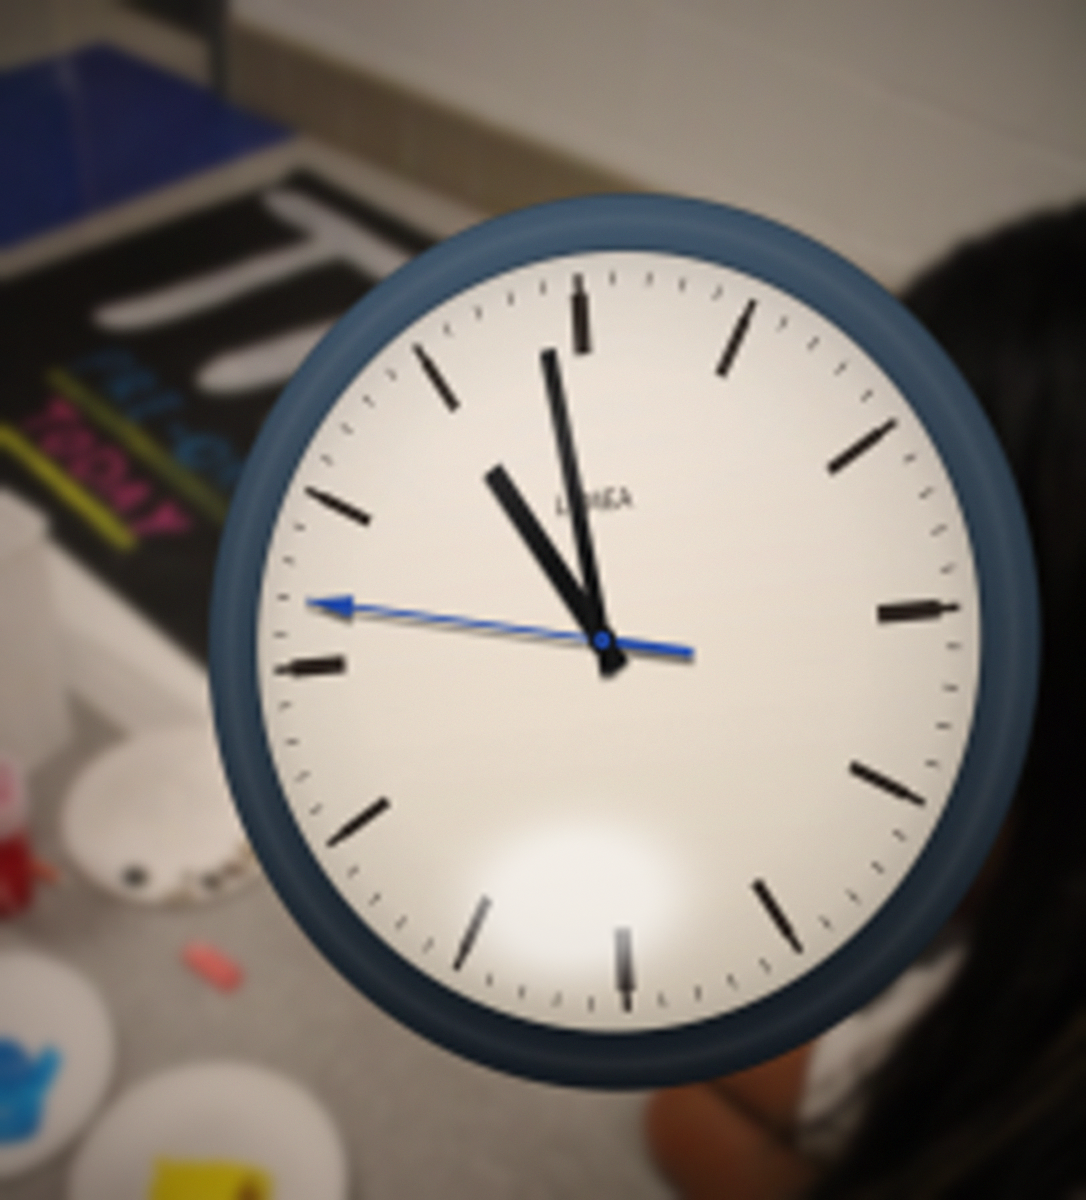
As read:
10,58,47
